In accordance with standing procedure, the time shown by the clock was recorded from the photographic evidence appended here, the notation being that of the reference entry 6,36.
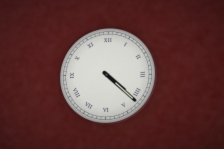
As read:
4,22
